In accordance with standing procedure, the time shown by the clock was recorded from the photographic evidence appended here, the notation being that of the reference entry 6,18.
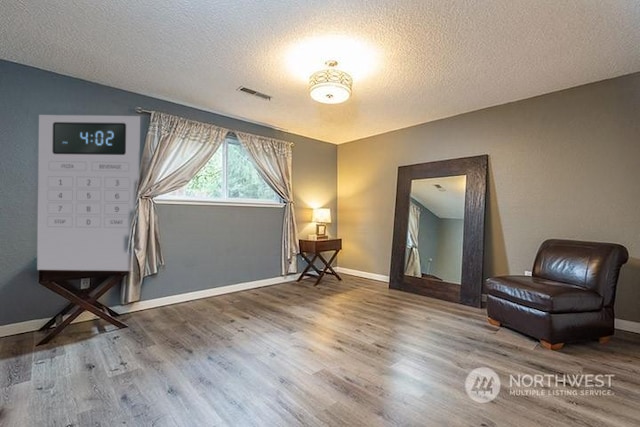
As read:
4,02
